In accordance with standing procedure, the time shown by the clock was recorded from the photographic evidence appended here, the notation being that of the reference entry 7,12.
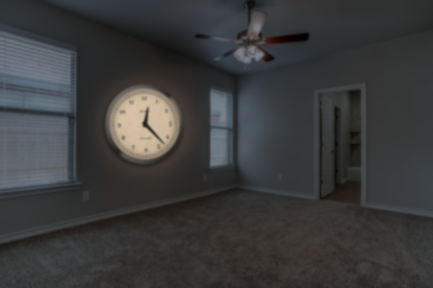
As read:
12,23
